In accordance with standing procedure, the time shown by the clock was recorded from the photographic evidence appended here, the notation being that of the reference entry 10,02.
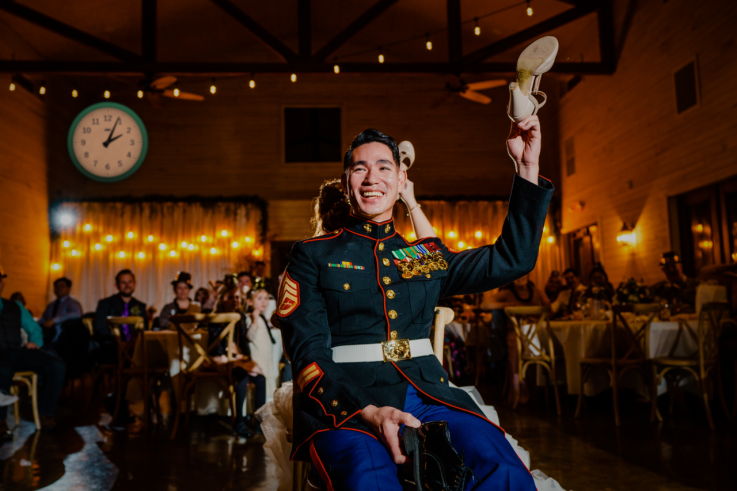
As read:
2,04
